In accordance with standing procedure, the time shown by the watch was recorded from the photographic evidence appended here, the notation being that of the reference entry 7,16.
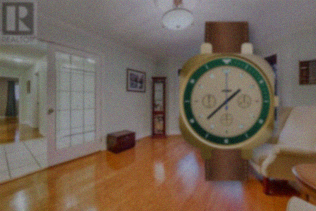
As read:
1,38
